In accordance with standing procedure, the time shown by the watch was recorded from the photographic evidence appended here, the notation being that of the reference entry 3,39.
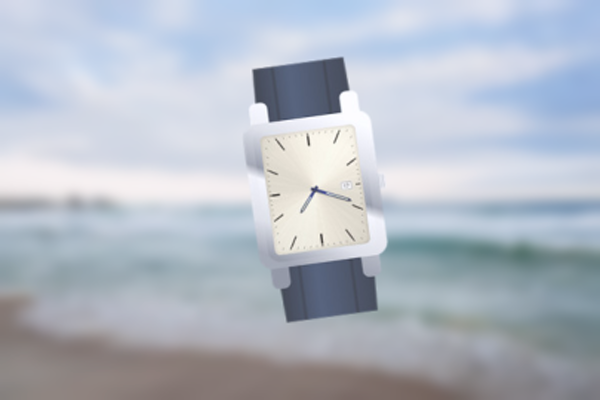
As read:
7,19
